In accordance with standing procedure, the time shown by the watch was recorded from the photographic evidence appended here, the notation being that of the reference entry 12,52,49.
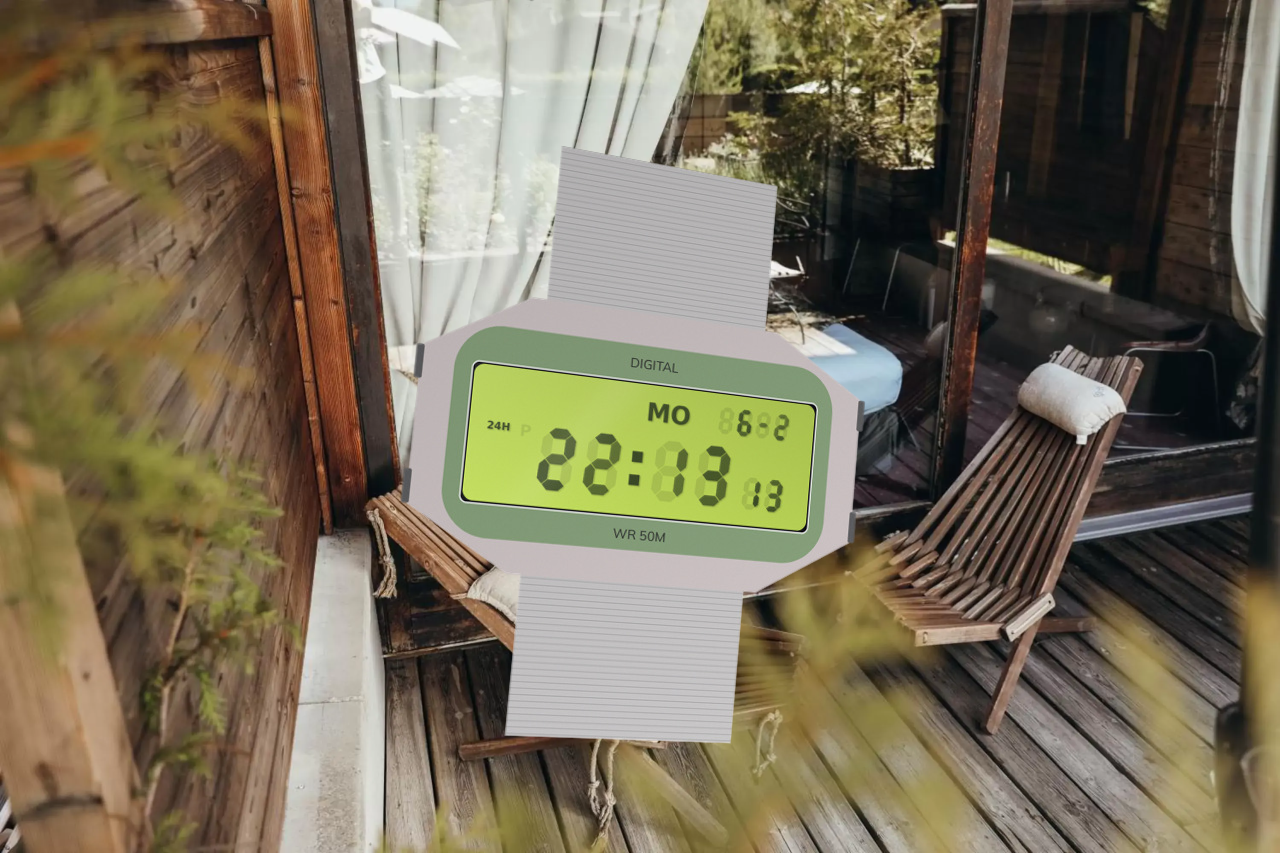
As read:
22,13,13
